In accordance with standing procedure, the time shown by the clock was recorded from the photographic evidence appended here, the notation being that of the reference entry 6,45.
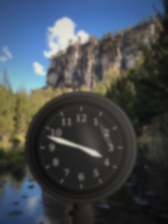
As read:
3,48
